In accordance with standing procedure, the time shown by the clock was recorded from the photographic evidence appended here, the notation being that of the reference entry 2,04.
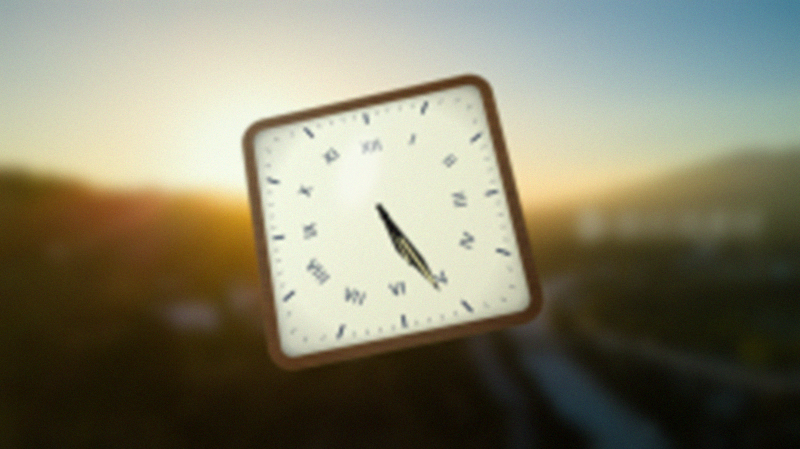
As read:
5,26
